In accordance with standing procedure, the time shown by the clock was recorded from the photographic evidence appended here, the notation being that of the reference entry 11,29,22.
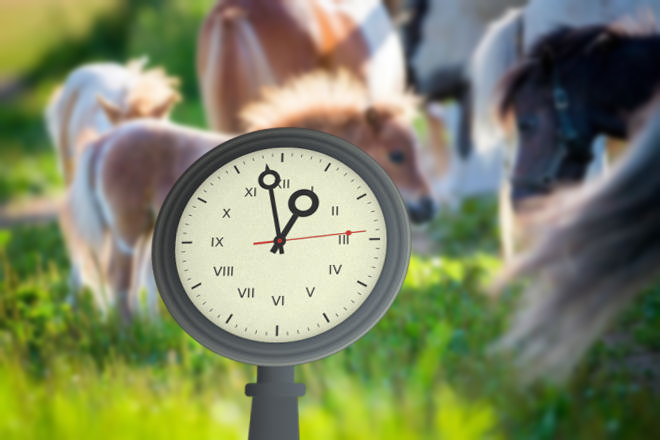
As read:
12,58,14
